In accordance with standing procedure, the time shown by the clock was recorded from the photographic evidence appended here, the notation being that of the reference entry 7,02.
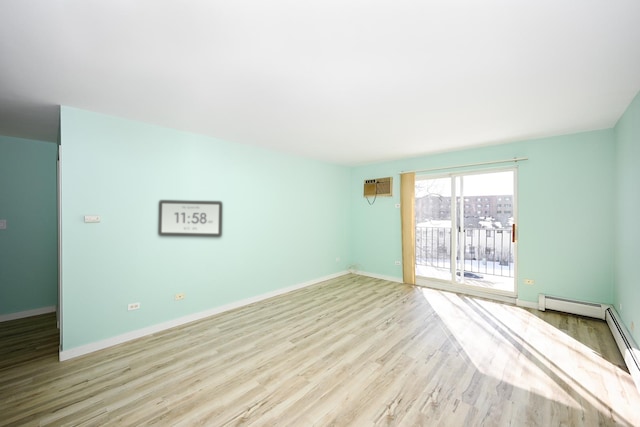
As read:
11,58
